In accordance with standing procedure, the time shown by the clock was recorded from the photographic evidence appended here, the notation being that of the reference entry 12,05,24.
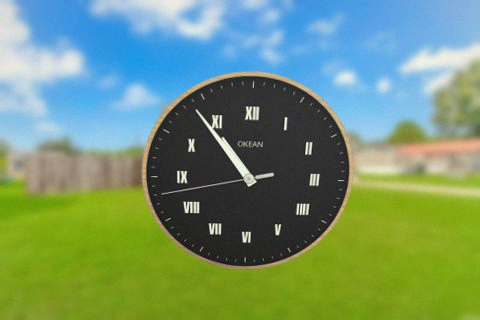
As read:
10,53,43
